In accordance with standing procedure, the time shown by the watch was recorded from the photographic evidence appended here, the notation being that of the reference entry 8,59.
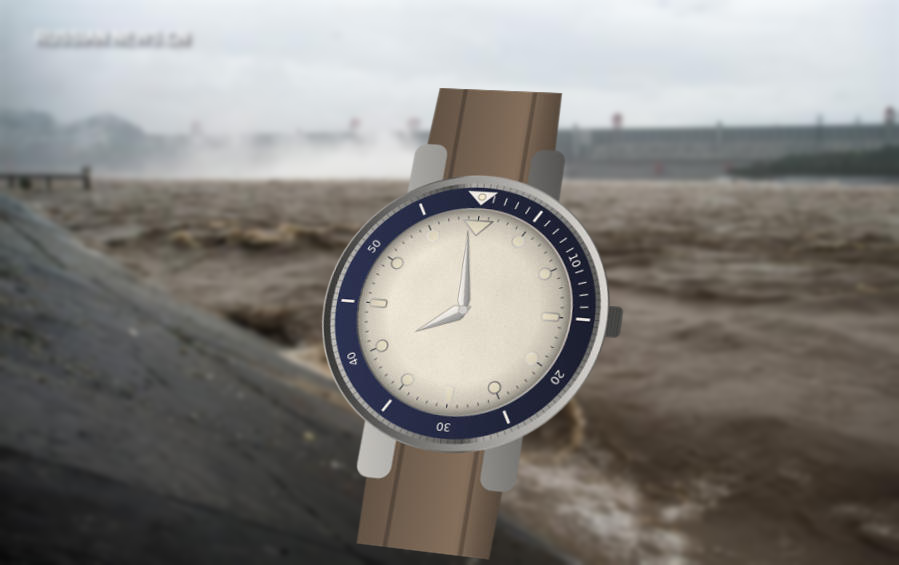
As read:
7,59
